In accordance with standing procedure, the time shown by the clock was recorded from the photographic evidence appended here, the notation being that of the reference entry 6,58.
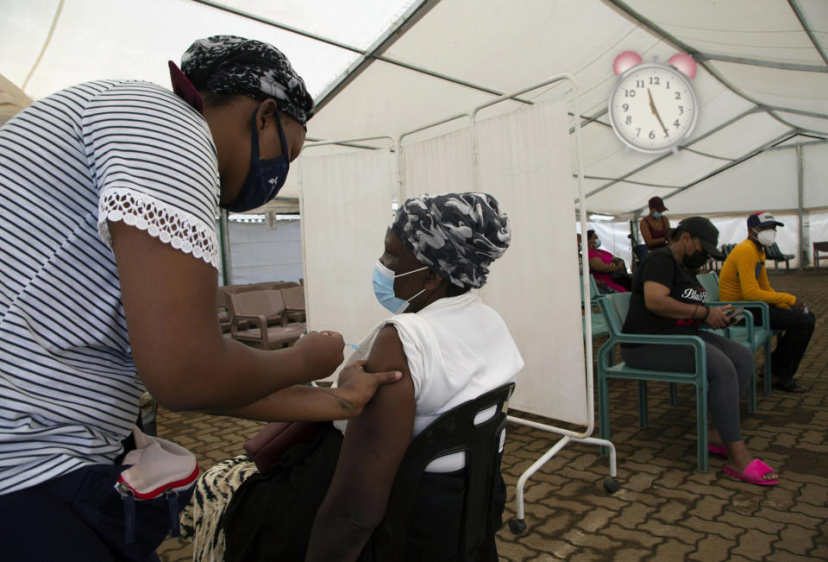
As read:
11,25
